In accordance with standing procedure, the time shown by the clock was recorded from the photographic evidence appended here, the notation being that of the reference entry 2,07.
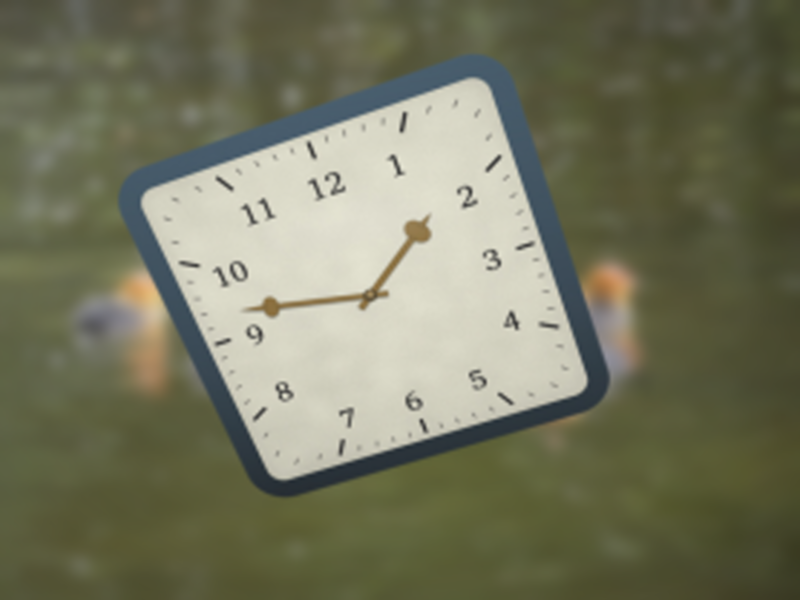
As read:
1,47
